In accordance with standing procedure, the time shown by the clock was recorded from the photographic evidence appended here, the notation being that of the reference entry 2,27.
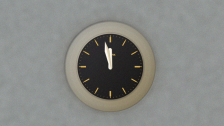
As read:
11,58
